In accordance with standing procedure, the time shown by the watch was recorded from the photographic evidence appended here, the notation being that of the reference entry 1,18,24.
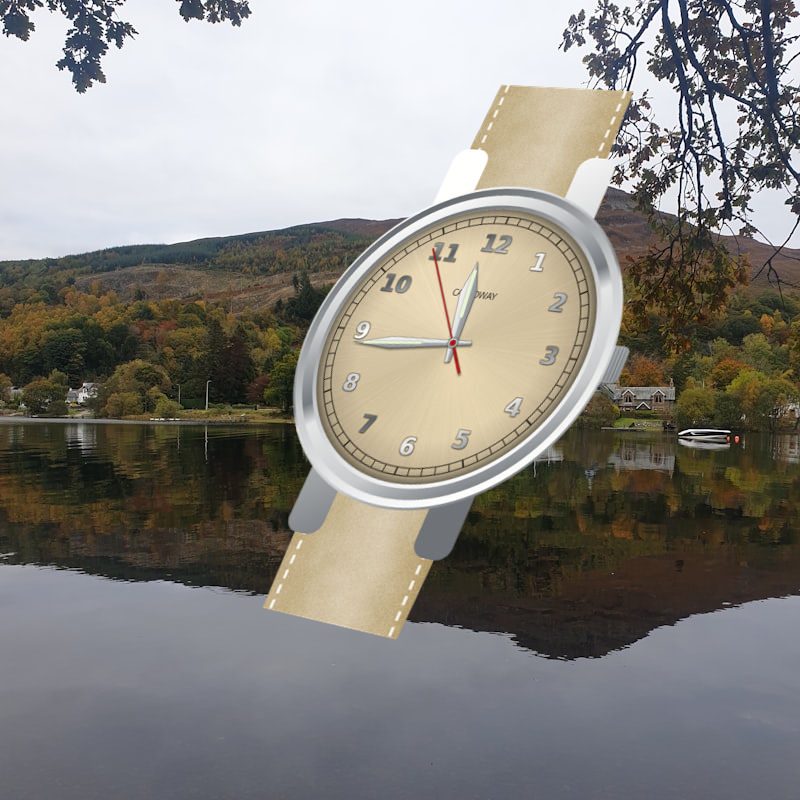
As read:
11,43,54
